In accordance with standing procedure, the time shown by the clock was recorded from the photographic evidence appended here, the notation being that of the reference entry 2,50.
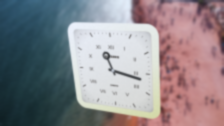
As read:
11,17
